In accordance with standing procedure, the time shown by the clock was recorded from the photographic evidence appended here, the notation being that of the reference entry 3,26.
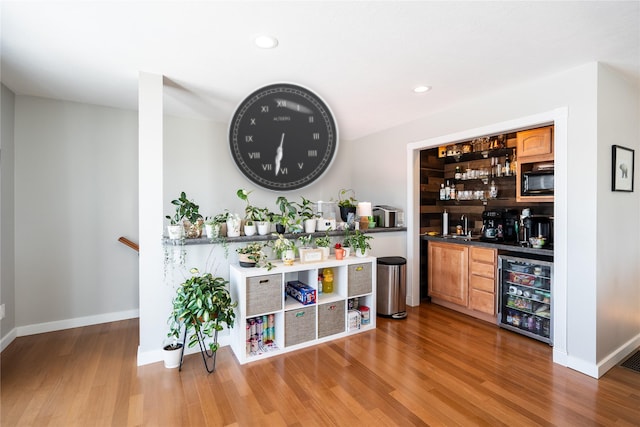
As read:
6,32
